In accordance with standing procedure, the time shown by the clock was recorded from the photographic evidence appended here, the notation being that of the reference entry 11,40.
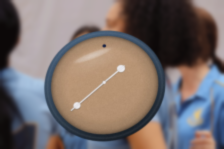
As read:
1,38
